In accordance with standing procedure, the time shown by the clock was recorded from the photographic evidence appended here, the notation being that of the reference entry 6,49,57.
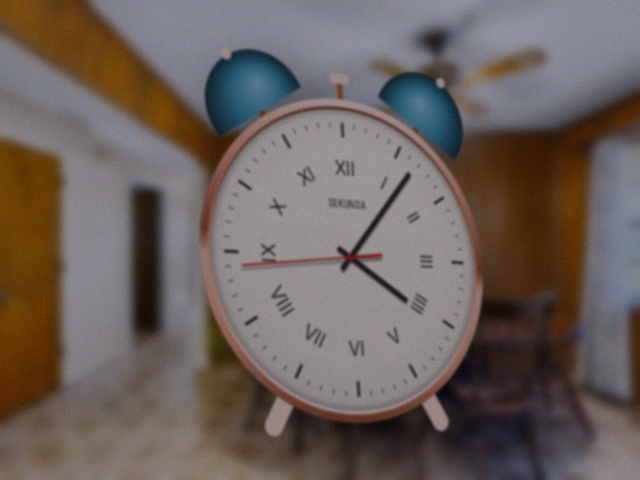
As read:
4,06,44
